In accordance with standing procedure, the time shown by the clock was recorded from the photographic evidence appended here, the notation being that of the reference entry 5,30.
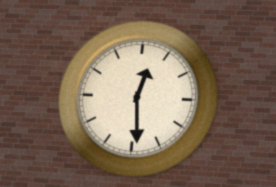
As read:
12,29
